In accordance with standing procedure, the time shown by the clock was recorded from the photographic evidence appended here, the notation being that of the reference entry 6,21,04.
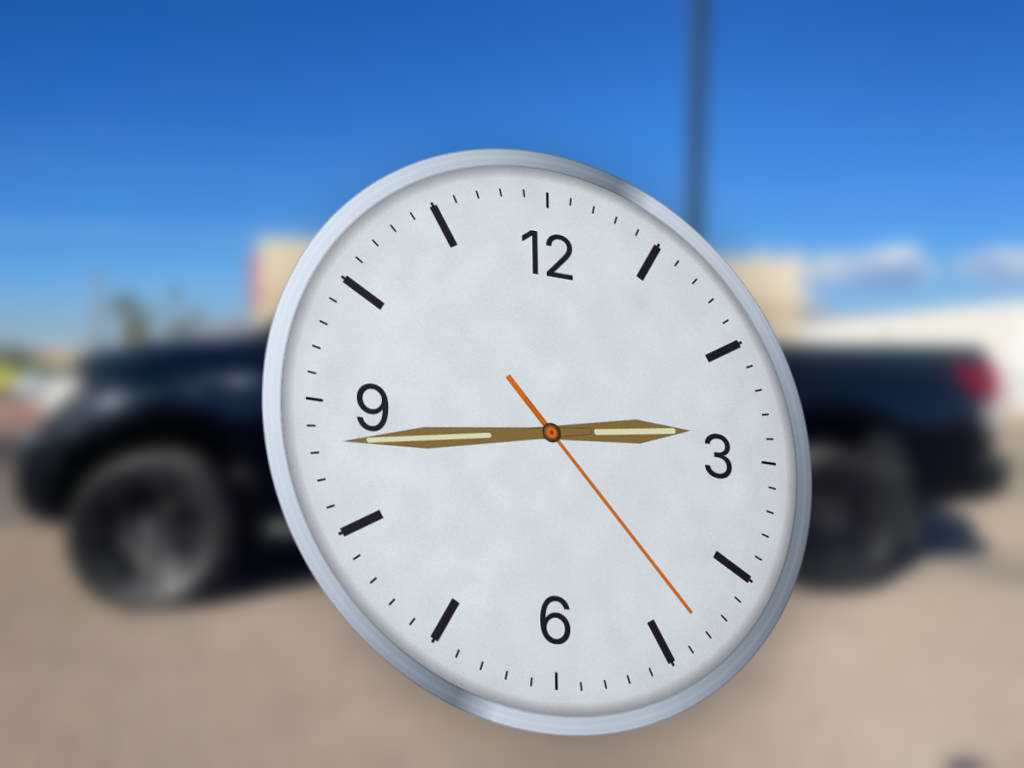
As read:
2,43,23
